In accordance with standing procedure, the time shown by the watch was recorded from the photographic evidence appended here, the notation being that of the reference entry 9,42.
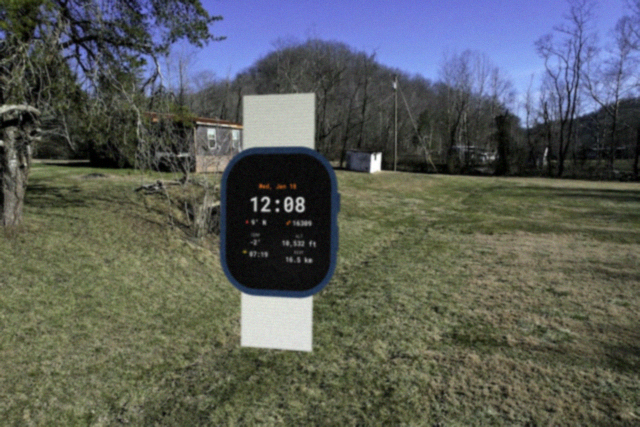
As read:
12,08
